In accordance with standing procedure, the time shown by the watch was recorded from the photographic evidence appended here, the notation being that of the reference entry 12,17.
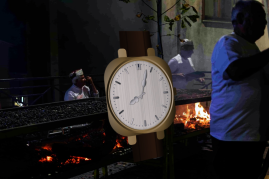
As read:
8,03
